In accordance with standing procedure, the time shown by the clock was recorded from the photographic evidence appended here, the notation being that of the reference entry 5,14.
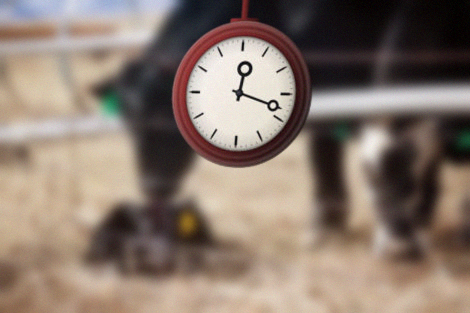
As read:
12,18
